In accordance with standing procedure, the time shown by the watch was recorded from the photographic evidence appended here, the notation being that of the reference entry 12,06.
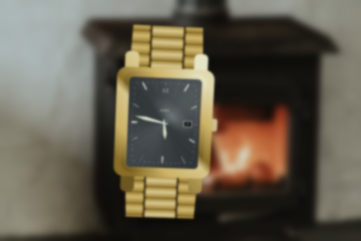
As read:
5,47
